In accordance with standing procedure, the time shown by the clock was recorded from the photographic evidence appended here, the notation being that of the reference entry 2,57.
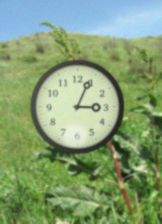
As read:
3,04
